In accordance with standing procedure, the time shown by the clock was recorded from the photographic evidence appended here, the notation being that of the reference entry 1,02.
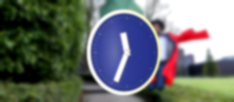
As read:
11,34
